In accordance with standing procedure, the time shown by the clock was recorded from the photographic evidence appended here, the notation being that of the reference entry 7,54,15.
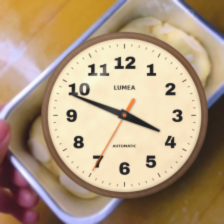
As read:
3,48,35
